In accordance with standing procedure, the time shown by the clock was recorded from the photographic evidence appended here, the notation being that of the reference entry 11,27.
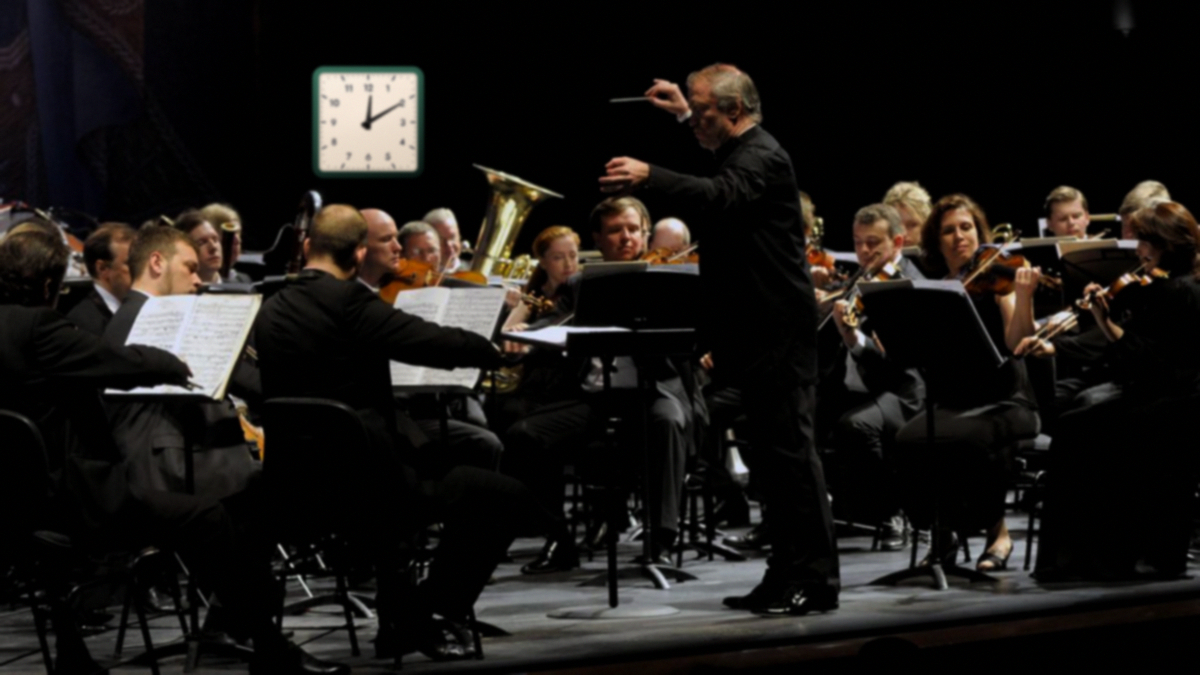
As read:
12,10
